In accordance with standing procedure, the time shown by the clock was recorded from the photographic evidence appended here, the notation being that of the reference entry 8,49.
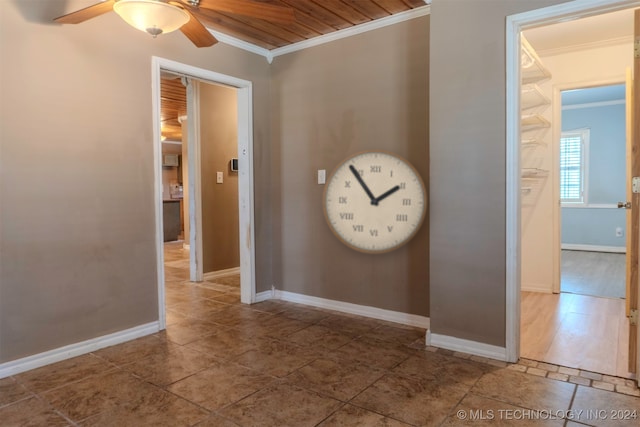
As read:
1,54
